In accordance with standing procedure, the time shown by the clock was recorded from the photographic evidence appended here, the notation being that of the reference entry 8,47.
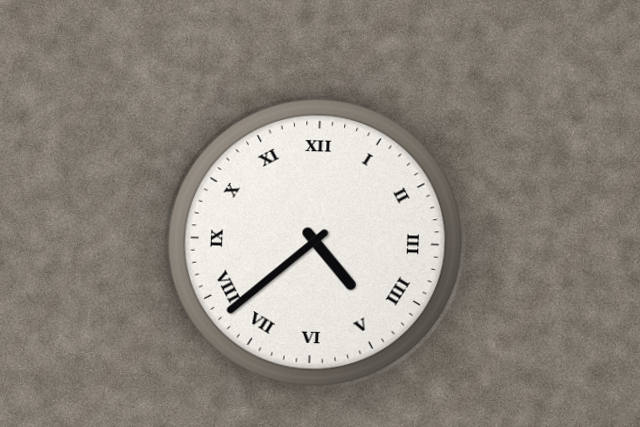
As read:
4,38
